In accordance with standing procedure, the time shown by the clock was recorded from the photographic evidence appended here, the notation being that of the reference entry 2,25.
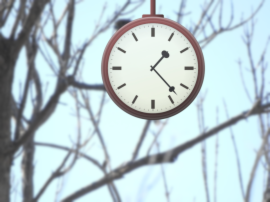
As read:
1,23
